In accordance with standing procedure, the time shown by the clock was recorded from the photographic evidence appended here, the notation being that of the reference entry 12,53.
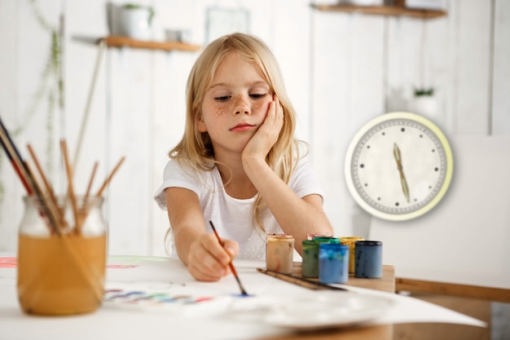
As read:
11,27
